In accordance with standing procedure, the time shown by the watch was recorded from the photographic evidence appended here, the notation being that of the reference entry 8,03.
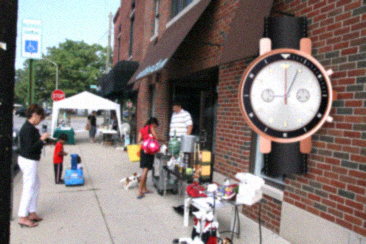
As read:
9,04
